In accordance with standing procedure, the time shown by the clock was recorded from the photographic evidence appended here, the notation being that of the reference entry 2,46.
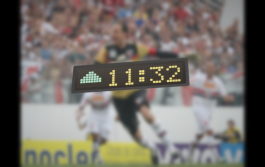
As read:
11,32
